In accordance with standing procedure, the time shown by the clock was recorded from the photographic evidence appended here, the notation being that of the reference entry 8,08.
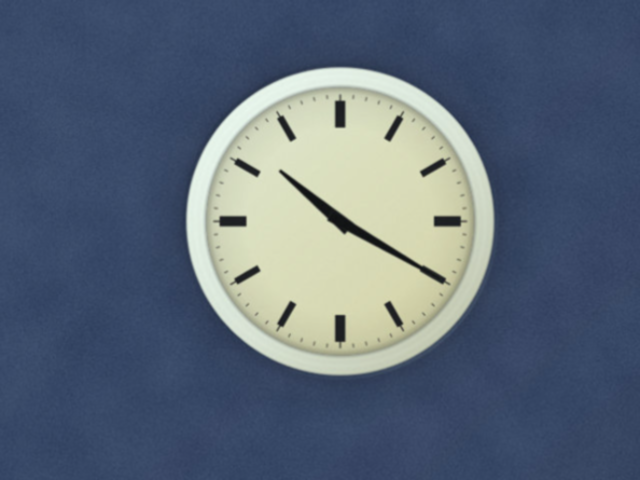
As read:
10,20
